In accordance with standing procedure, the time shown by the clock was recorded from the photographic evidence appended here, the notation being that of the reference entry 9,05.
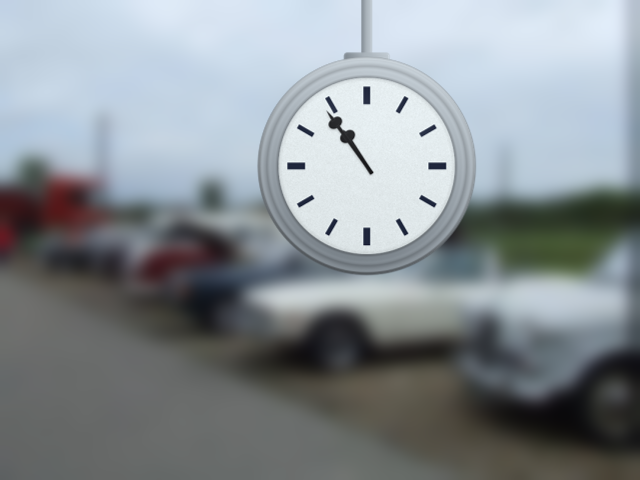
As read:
10,54
